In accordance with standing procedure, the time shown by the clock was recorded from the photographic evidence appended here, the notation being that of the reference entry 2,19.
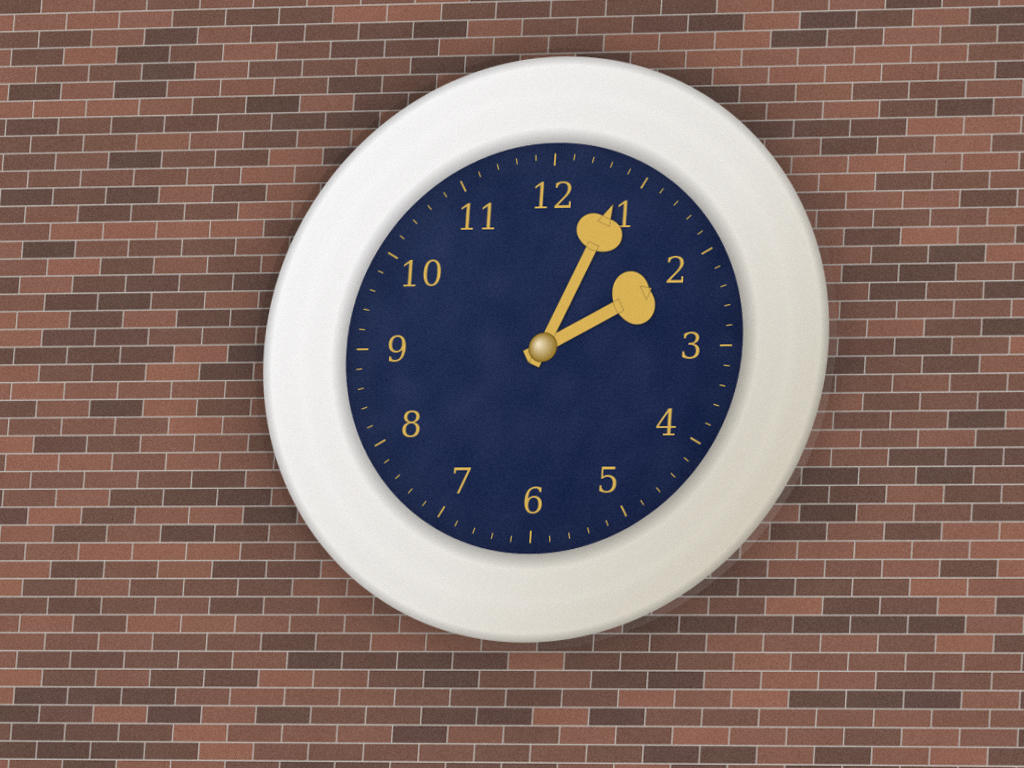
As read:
2,04
